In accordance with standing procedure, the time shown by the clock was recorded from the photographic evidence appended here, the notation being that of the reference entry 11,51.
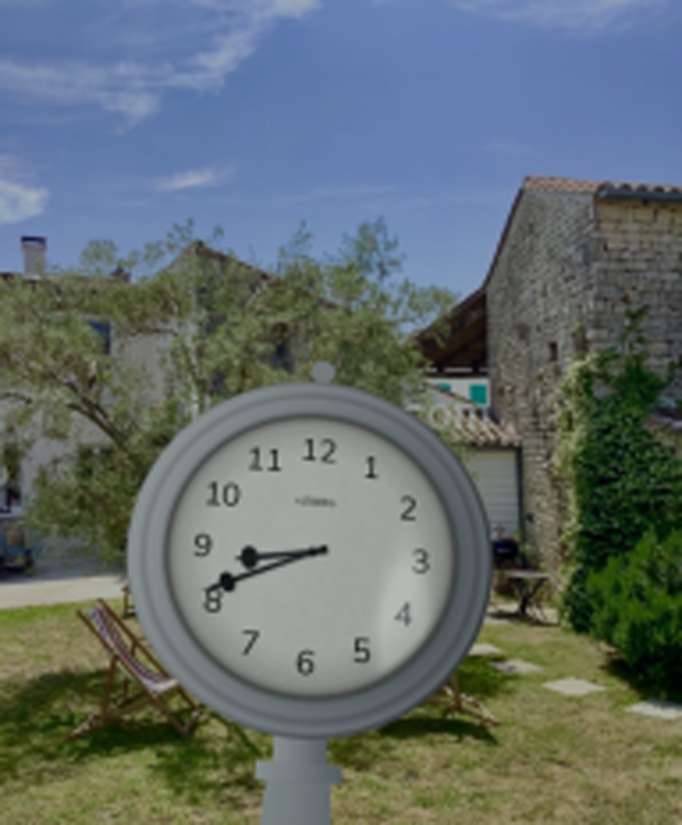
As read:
8,41
